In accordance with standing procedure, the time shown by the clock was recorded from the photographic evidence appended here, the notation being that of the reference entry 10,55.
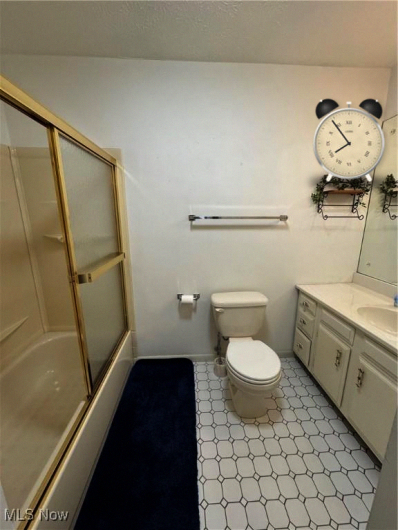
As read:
7,54
